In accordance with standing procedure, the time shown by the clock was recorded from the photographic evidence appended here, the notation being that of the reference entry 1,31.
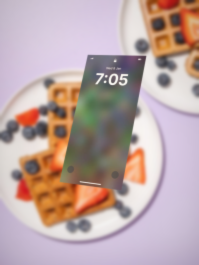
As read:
7,05
